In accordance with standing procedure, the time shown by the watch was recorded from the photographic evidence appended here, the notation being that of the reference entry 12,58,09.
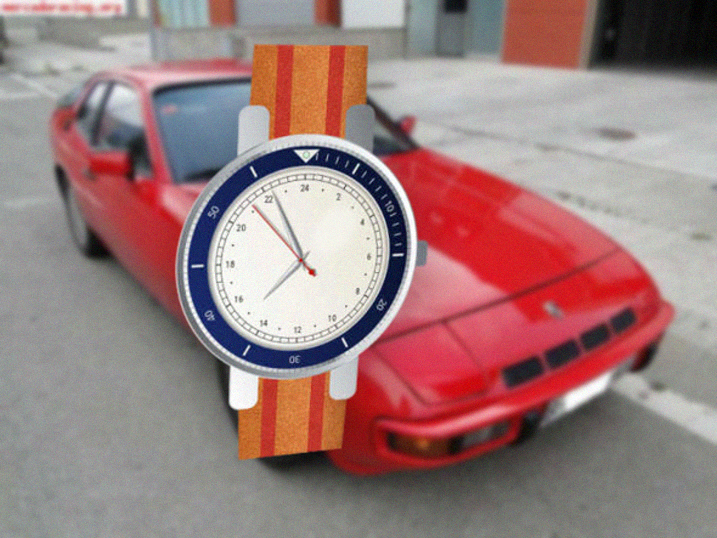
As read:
14,55,53
